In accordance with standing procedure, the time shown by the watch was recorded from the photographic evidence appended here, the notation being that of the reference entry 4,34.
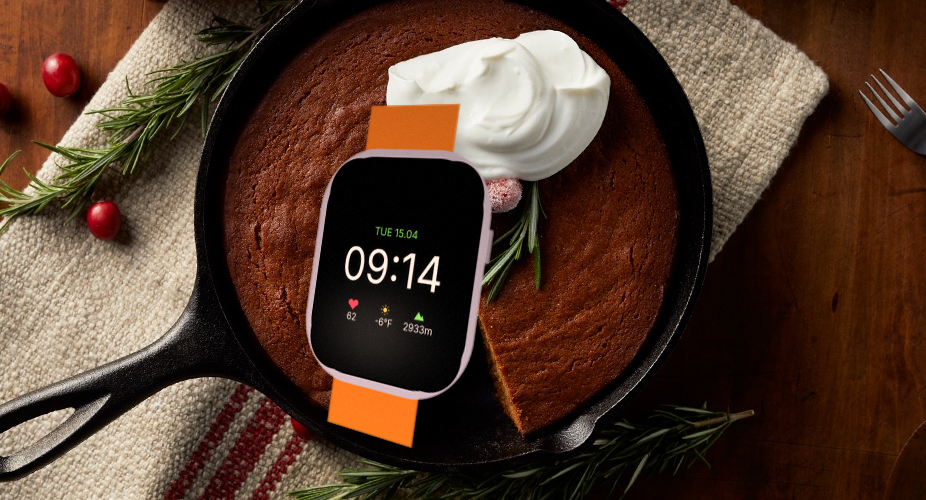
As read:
9,14
